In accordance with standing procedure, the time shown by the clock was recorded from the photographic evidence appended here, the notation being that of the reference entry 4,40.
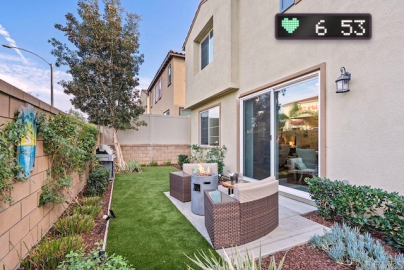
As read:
6,53
